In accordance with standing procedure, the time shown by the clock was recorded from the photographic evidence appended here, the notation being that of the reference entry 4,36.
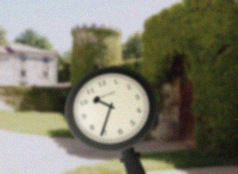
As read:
10,36
